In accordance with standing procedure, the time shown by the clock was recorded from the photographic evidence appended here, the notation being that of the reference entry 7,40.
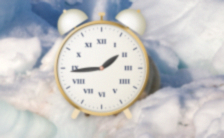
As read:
1,44
